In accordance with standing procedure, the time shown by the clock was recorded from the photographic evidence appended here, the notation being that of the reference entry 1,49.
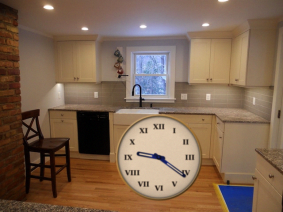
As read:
9,21
